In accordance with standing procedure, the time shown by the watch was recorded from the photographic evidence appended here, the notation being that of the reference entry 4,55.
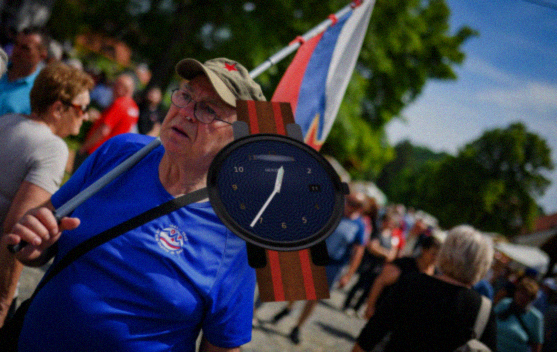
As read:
12,36
